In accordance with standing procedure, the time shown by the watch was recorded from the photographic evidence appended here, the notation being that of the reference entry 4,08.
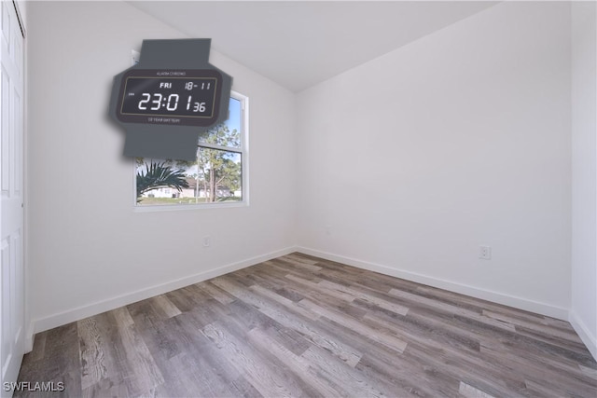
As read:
23,01
